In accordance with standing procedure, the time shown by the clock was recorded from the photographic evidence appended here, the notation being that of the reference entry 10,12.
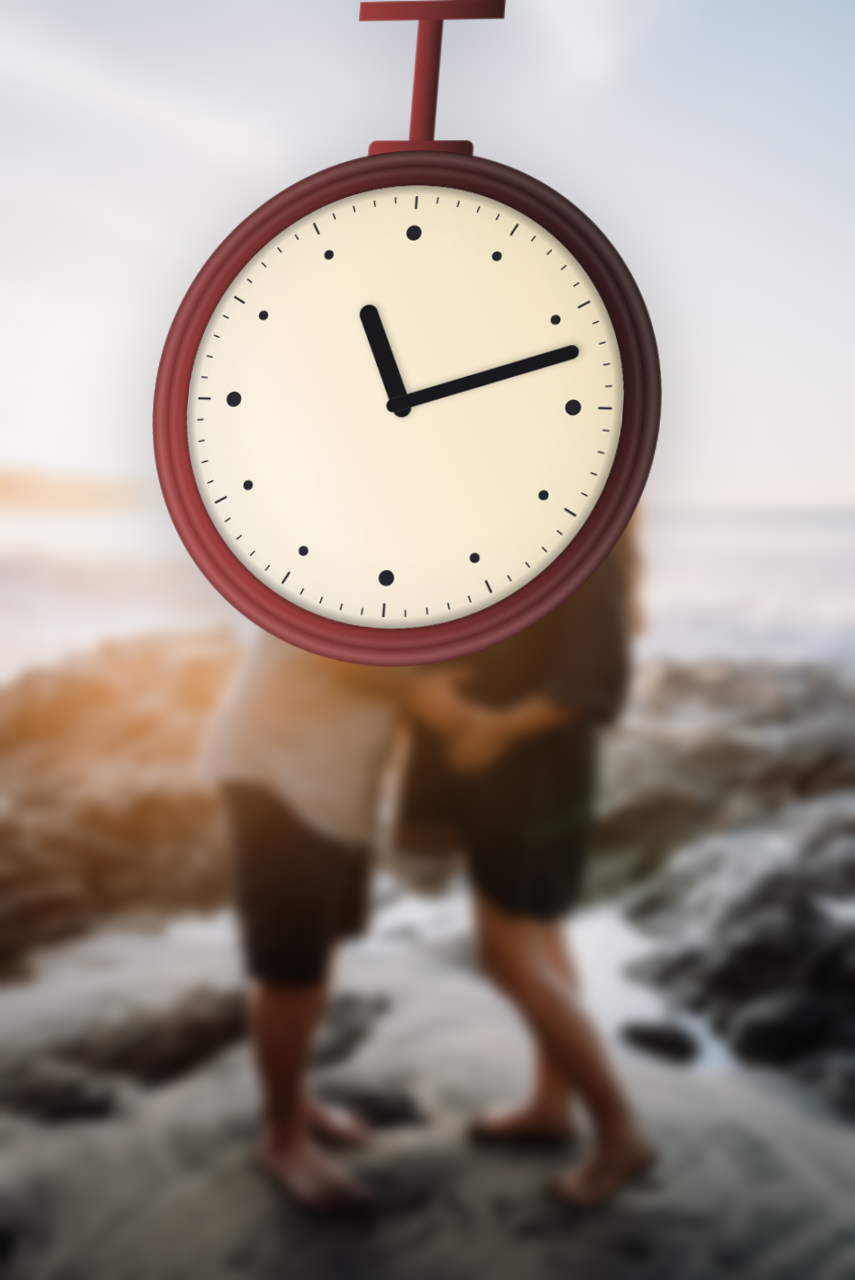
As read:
11,12
